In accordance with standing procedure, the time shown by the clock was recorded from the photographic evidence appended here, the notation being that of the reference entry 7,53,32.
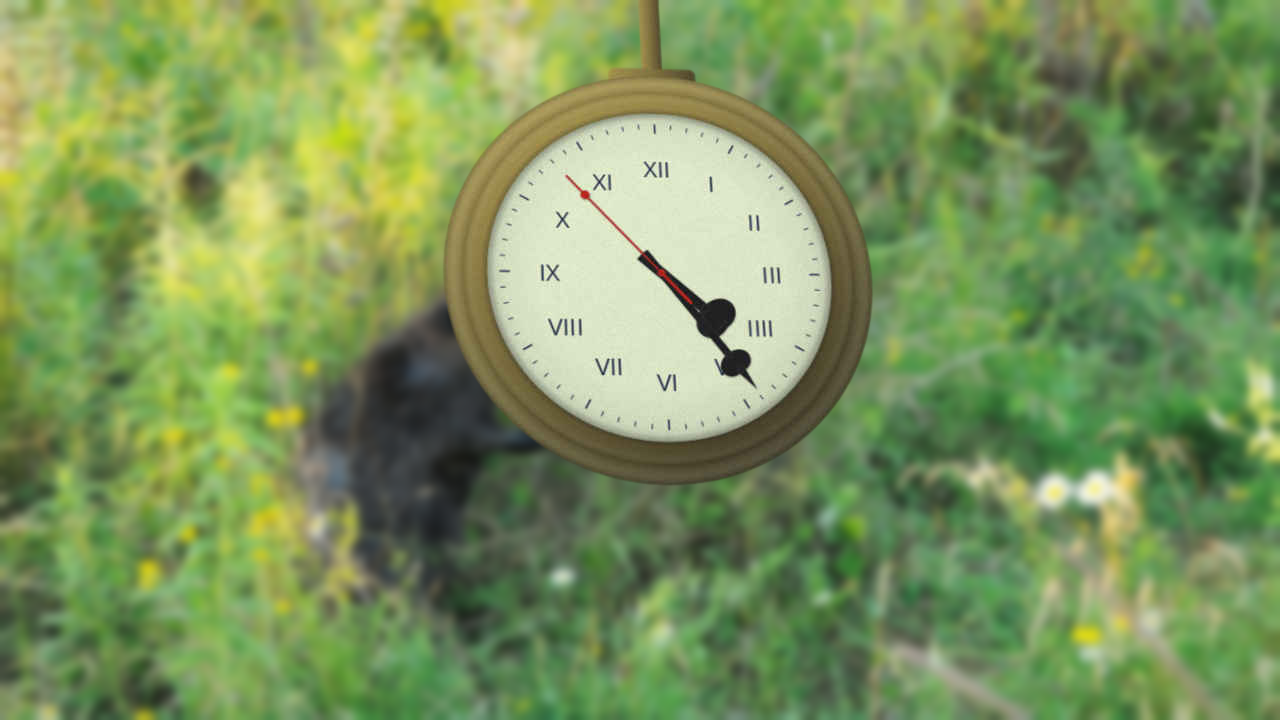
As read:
4,23,53
